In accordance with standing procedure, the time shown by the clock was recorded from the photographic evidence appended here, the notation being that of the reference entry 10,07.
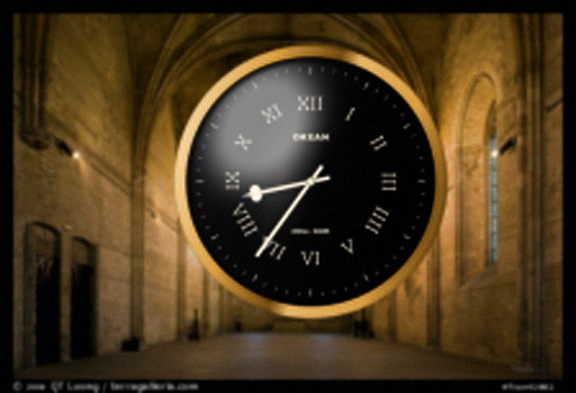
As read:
8,36
